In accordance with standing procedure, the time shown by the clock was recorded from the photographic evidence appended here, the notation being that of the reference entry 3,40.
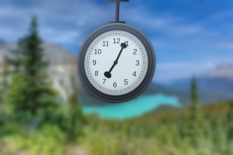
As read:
7,04
